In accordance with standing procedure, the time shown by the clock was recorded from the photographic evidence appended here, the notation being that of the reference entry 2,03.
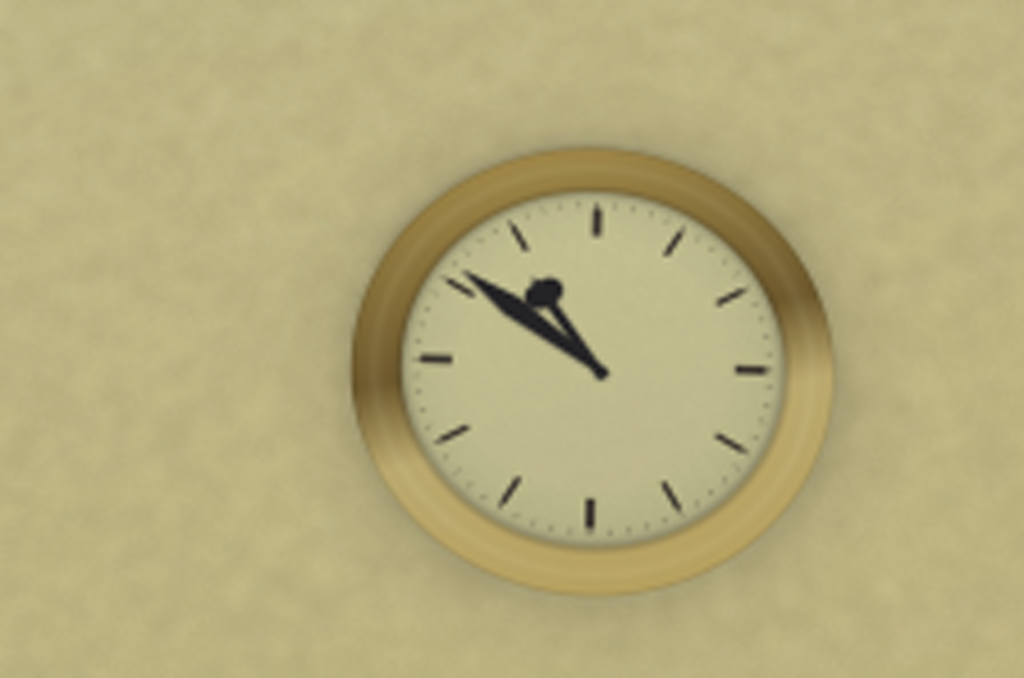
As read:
10,51
